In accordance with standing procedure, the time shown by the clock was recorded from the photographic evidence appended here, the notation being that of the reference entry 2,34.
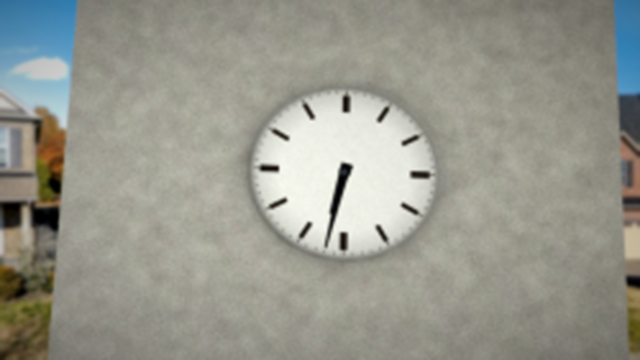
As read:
6,32
